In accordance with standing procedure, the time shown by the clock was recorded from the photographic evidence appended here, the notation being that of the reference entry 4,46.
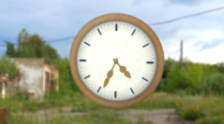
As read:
4,34
